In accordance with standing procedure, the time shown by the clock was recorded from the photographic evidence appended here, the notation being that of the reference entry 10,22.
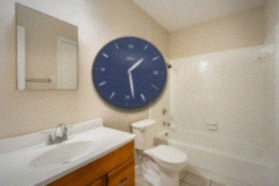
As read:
1,28
